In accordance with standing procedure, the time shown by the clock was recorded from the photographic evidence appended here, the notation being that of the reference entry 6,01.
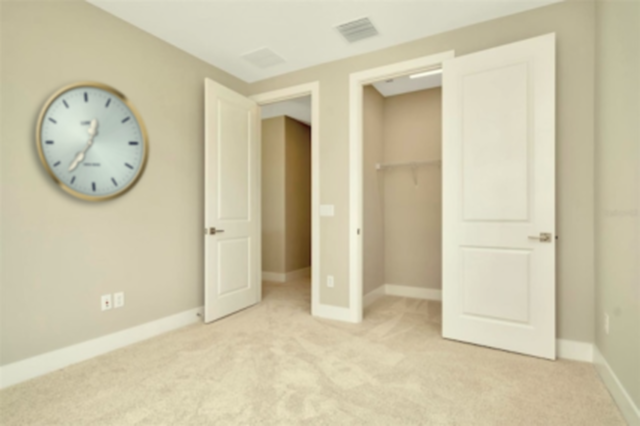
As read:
12,37
